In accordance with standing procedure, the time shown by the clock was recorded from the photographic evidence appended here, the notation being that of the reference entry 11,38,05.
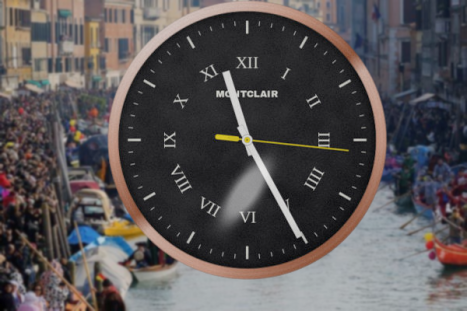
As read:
11,25,16
